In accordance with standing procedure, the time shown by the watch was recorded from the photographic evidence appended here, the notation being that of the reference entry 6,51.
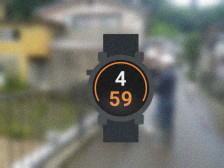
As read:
4,59
